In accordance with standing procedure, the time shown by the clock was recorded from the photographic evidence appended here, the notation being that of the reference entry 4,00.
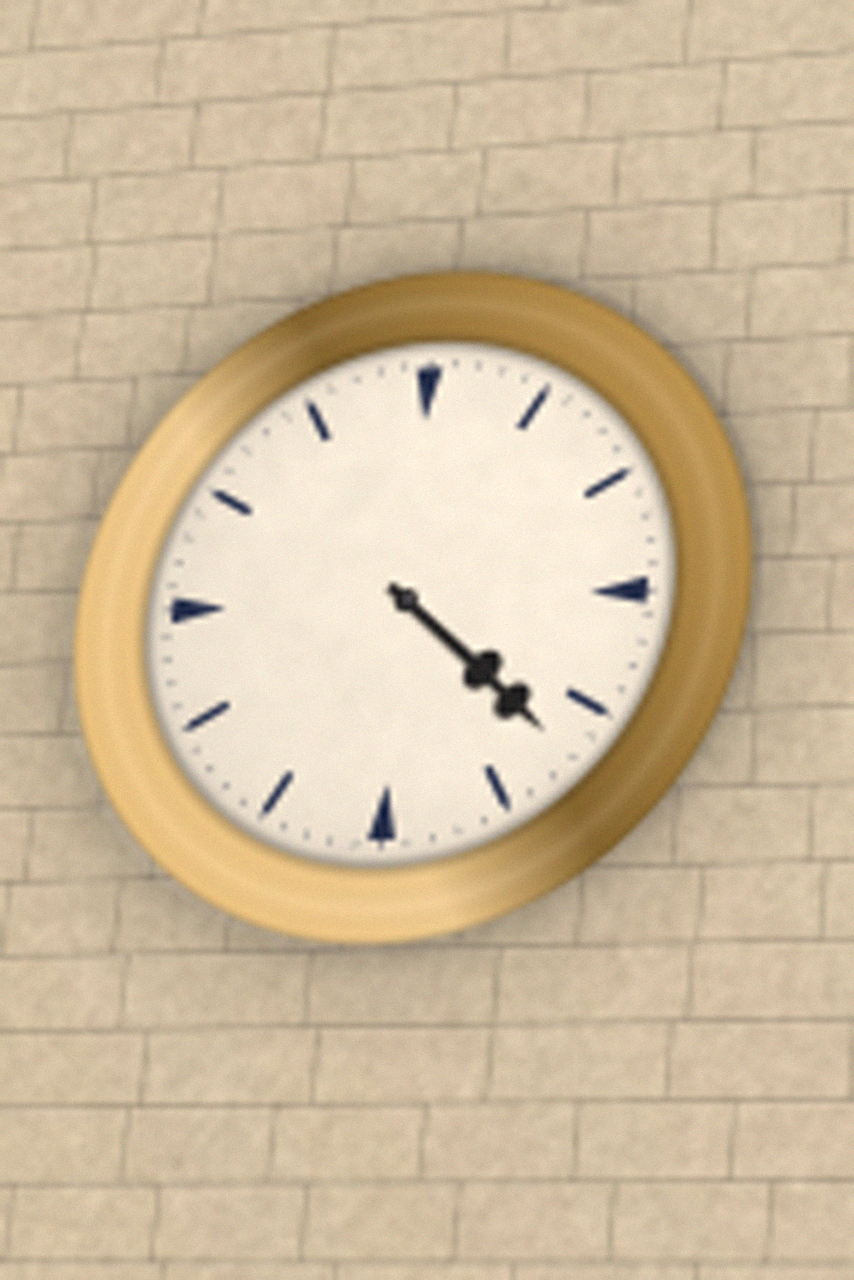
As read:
4,22
